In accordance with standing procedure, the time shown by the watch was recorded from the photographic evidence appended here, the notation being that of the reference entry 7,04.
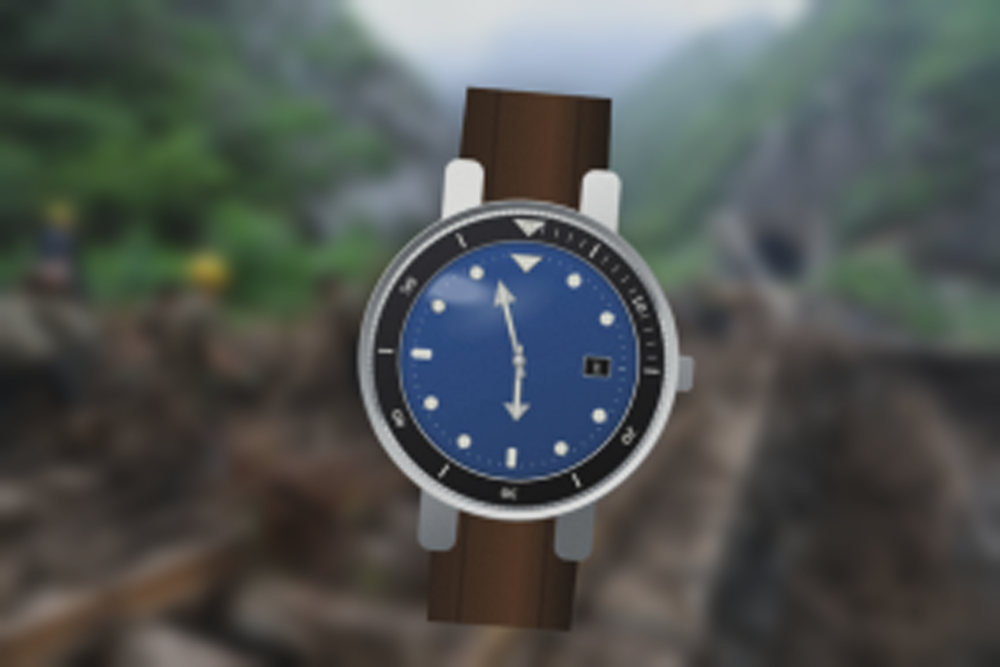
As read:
5,57
